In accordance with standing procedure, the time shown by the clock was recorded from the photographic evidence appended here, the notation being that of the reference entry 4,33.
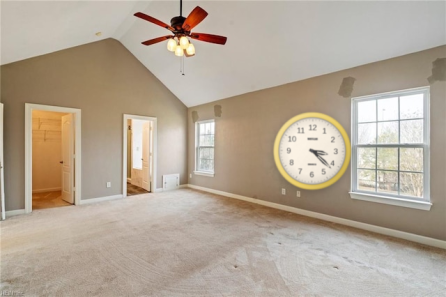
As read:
3,22
